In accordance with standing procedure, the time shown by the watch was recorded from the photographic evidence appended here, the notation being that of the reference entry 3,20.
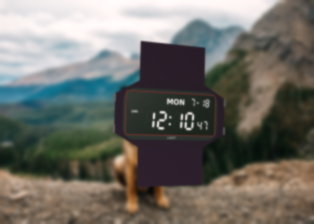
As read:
12,10
